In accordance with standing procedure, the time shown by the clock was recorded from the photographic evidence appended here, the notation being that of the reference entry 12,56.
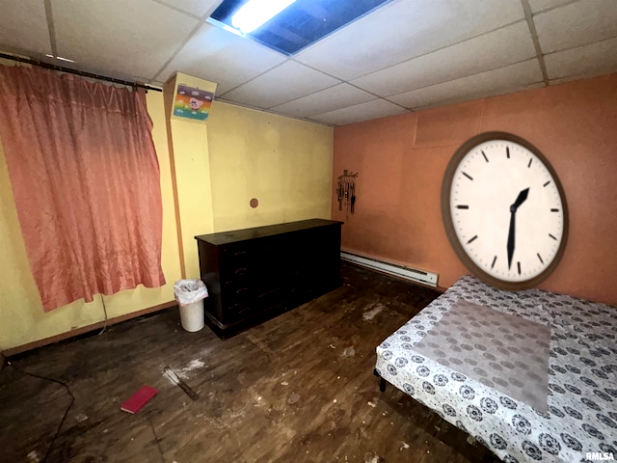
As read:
1,32
